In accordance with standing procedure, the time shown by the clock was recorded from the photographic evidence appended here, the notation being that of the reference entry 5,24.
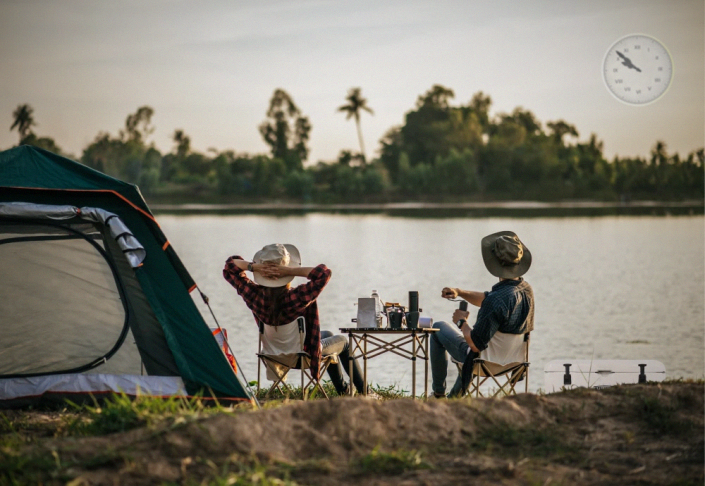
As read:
9,52
